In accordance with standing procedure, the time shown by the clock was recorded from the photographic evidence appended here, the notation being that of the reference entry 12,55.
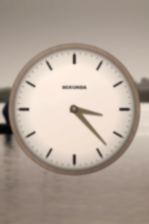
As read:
3,23
